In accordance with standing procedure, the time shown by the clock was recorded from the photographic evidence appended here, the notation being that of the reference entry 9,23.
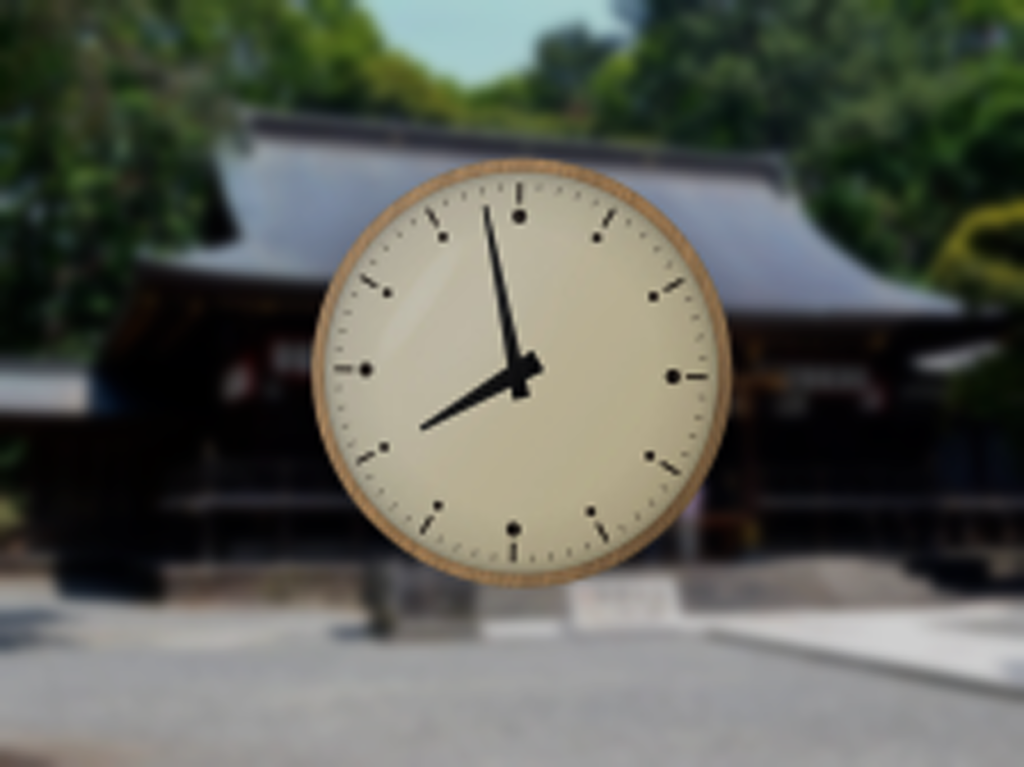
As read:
7,58
